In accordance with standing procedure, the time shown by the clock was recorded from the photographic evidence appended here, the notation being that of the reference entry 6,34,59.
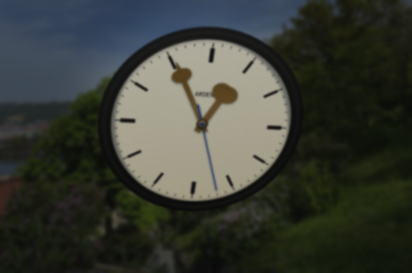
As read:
12,55,27
